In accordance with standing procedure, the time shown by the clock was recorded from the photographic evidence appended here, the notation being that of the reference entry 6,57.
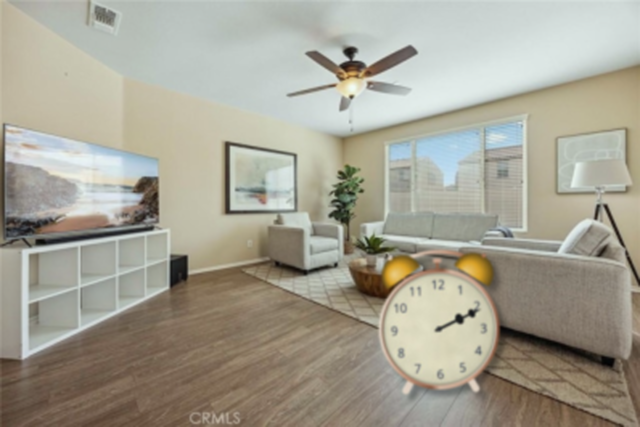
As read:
2,11
